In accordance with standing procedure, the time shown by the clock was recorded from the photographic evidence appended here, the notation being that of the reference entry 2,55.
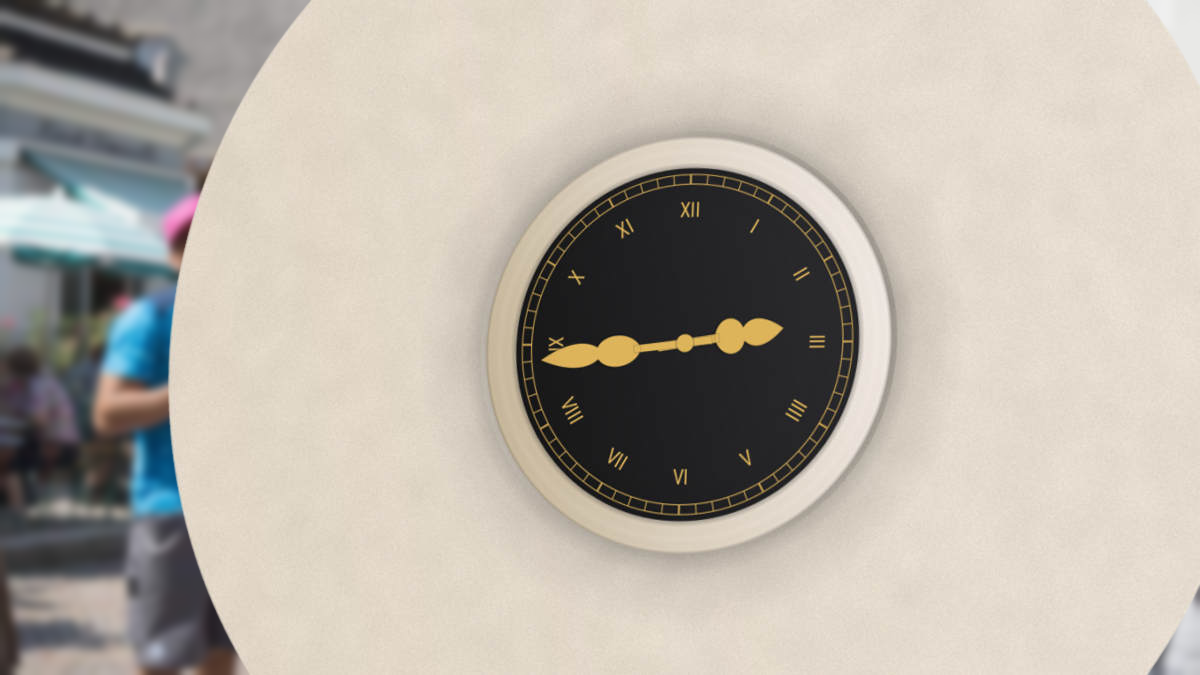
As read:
2,44
